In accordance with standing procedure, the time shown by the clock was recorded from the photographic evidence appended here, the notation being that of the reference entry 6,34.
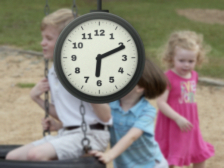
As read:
6,11
